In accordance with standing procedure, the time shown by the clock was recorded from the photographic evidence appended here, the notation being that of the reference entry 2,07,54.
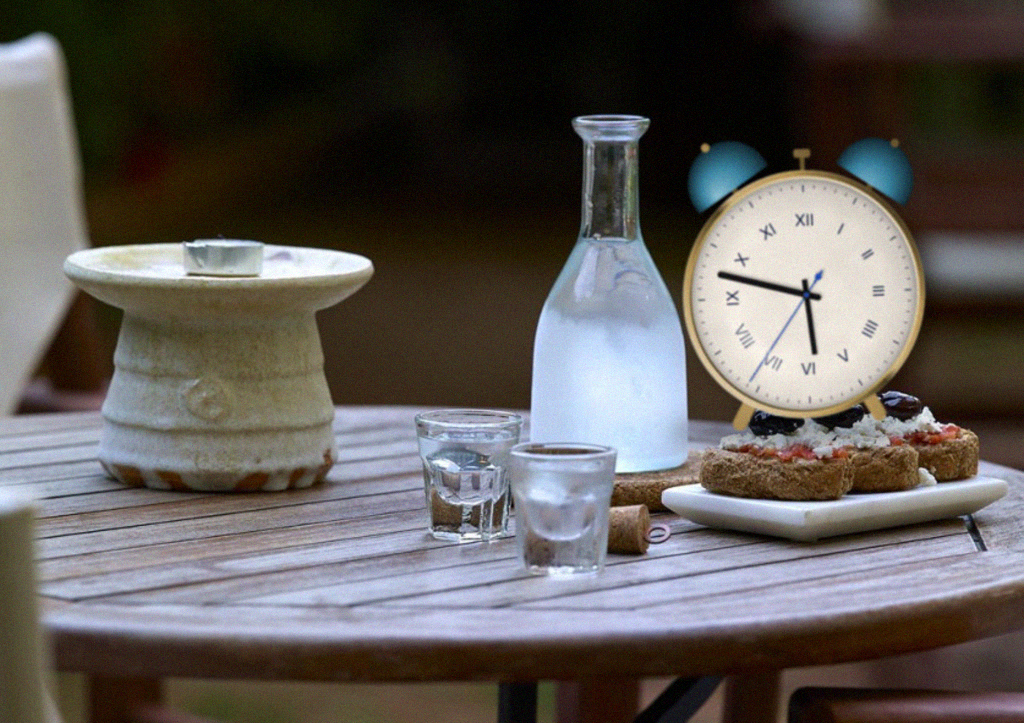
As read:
5,47,36
